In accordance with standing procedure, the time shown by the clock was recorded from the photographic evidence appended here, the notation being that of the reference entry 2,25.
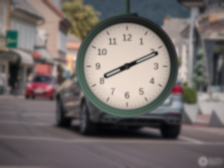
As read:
8,11
